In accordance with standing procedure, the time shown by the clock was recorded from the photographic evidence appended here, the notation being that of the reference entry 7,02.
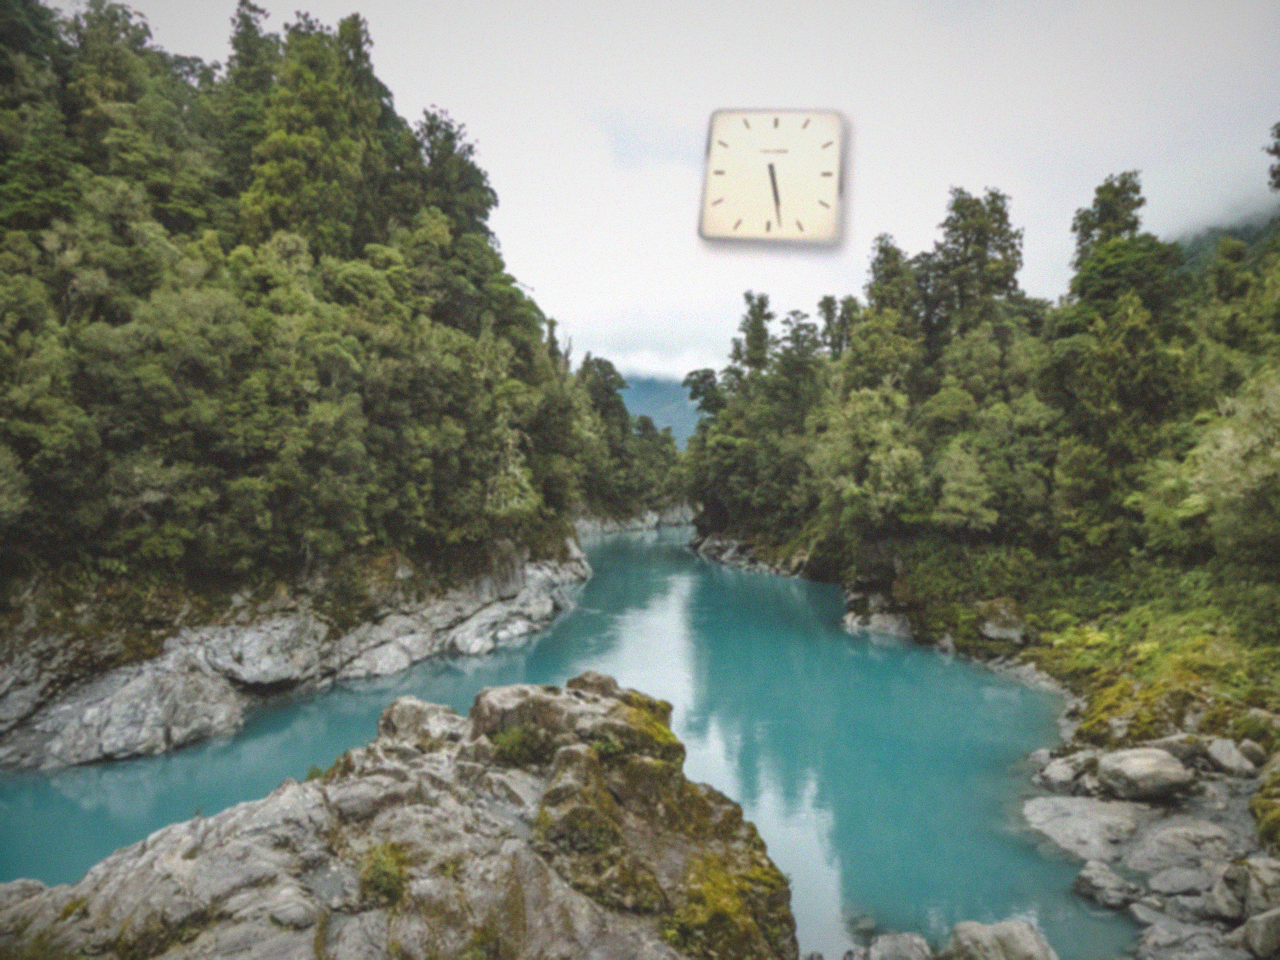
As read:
5,28
